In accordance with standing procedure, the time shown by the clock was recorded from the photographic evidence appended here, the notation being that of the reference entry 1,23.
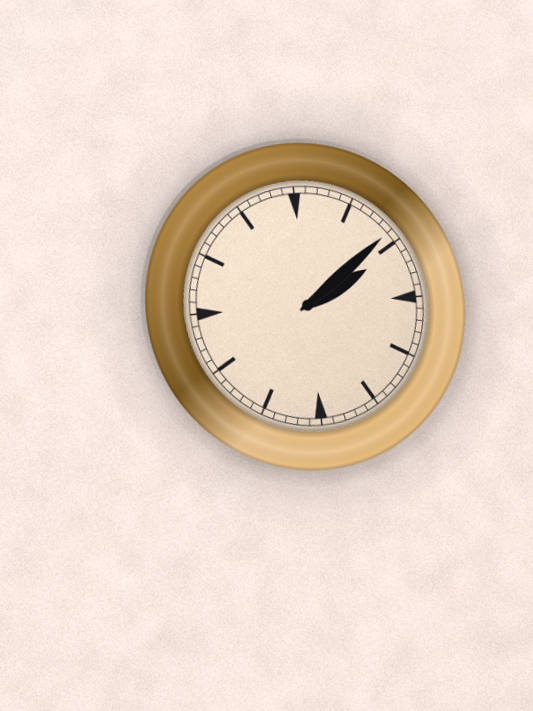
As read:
2,09
